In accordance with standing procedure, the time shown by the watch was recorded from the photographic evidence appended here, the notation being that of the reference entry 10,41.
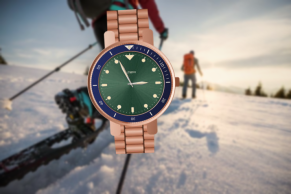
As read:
2,56
